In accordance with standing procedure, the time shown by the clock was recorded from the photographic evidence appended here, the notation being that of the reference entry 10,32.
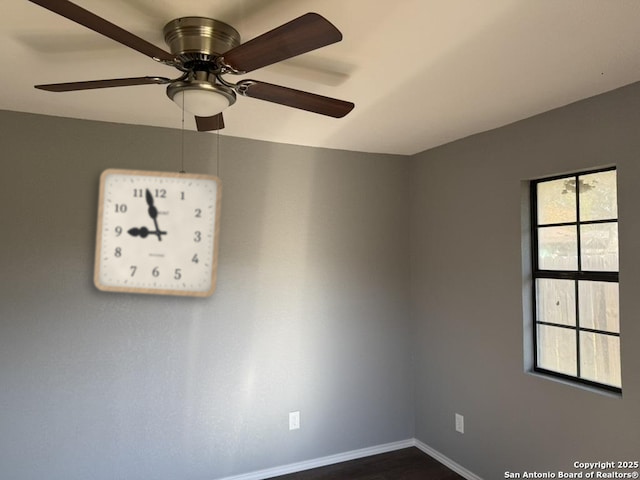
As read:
8,57
